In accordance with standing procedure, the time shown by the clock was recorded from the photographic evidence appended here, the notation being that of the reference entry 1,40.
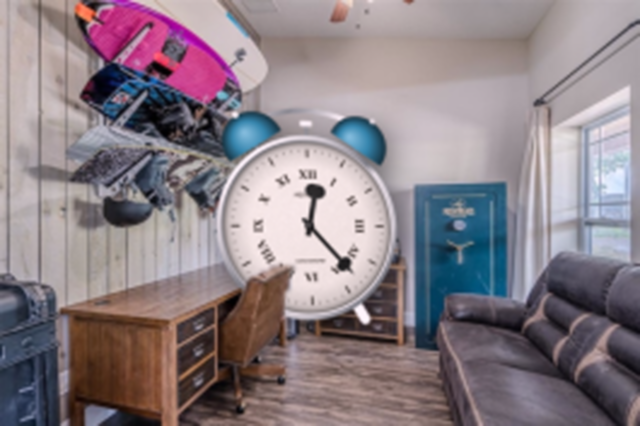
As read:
12,23
